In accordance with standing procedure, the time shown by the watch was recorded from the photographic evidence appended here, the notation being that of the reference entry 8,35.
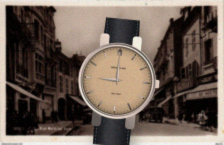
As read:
9,00
